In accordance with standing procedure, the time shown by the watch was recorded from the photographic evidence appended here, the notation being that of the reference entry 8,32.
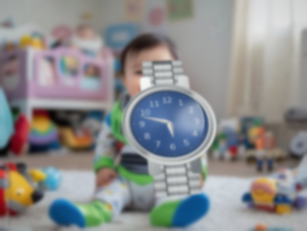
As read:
5,48
